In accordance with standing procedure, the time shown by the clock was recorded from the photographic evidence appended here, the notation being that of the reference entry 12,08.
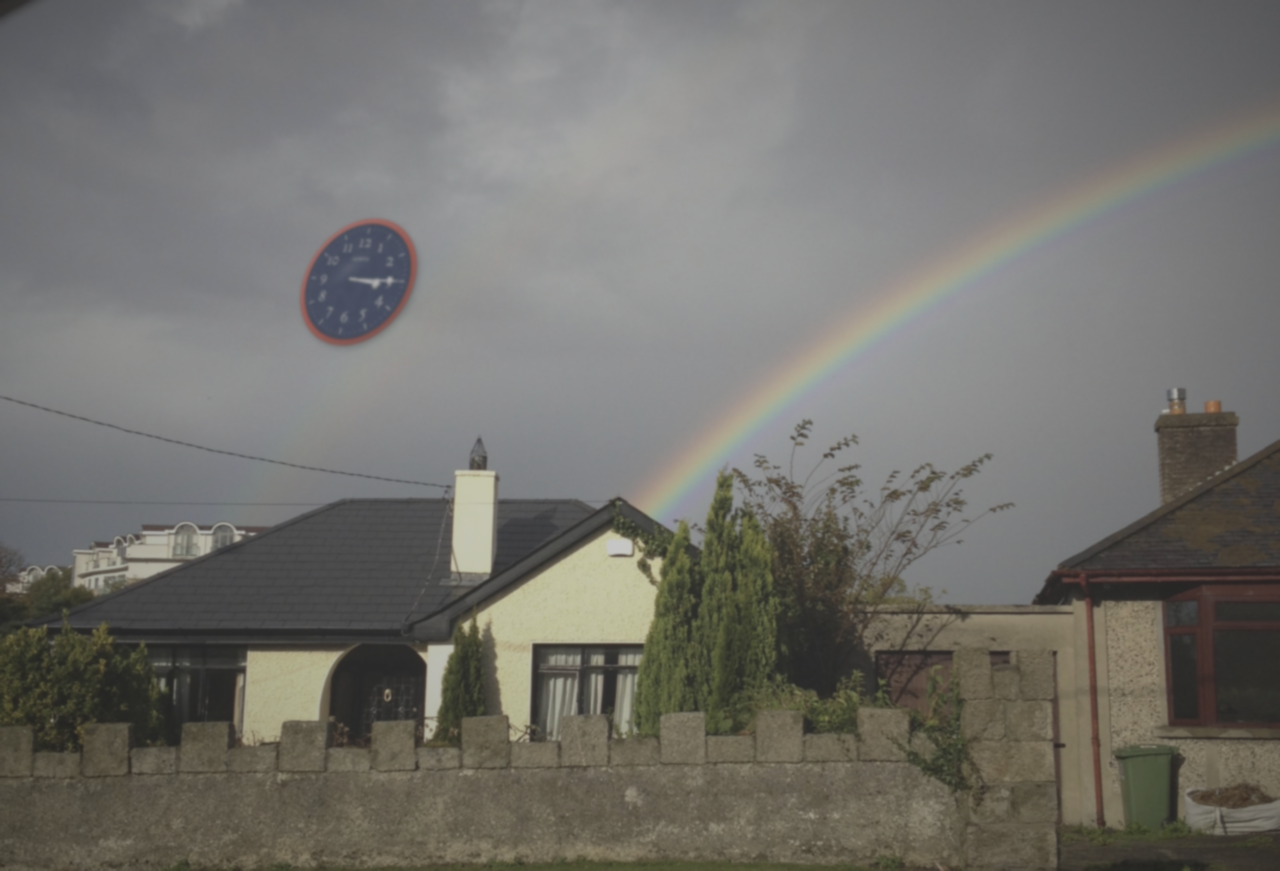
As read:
3,15
